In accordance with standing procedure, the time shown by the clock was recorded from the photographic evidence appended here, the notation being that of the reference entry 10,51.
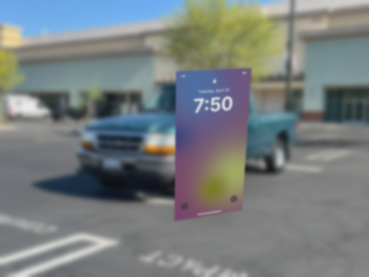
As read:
7,50
